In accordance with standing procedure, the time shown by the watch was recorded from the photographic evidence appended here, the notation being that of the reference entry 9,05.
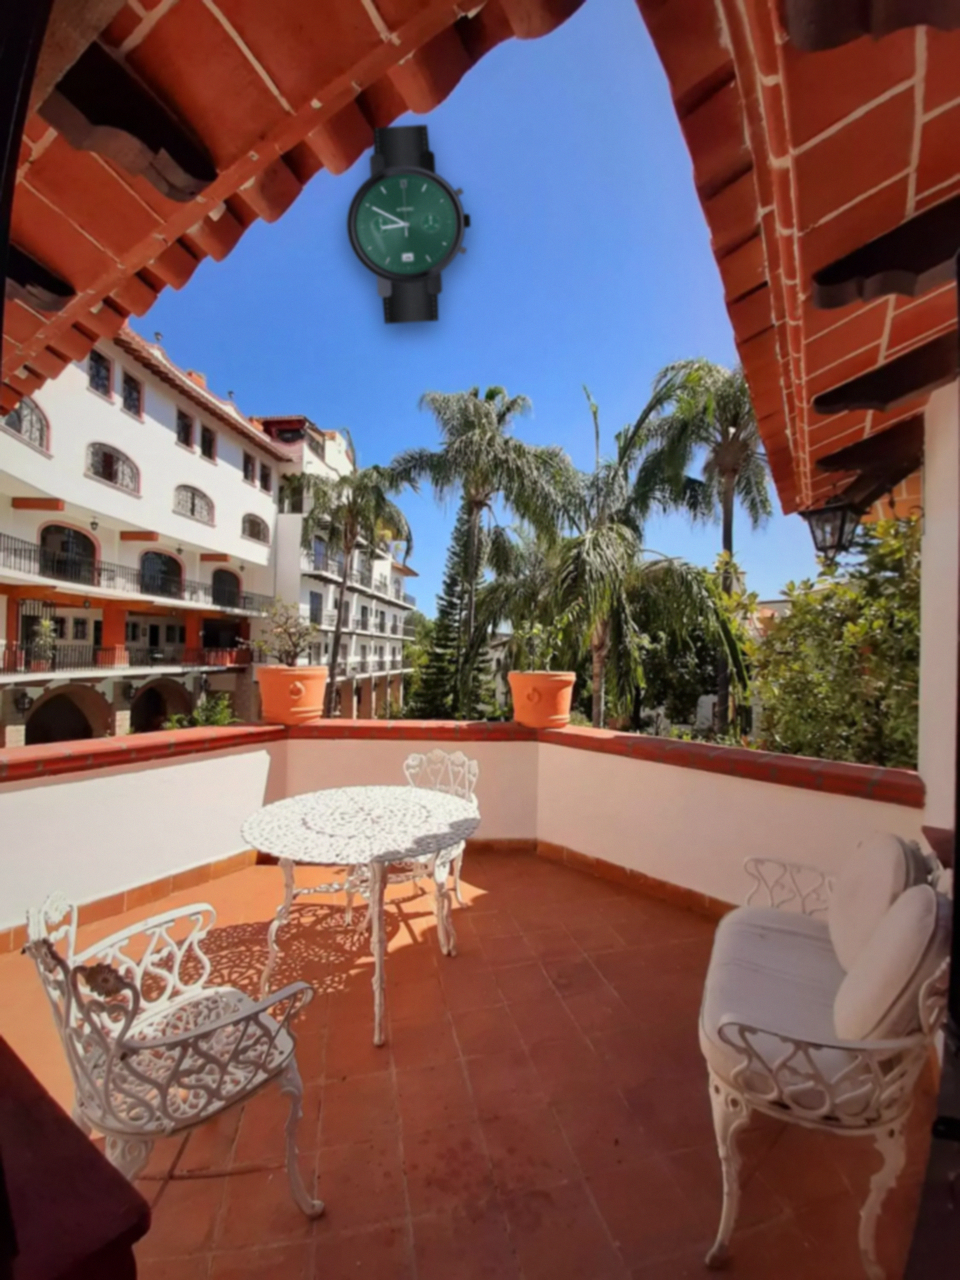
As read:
8,50
